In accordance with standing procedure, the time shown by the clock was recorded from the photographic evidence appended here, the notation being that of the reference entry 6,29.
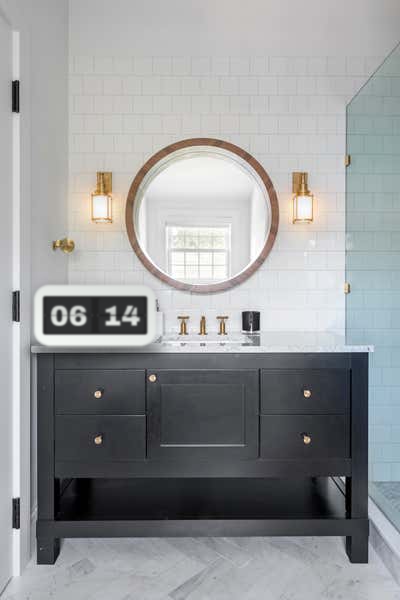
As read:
6,14
